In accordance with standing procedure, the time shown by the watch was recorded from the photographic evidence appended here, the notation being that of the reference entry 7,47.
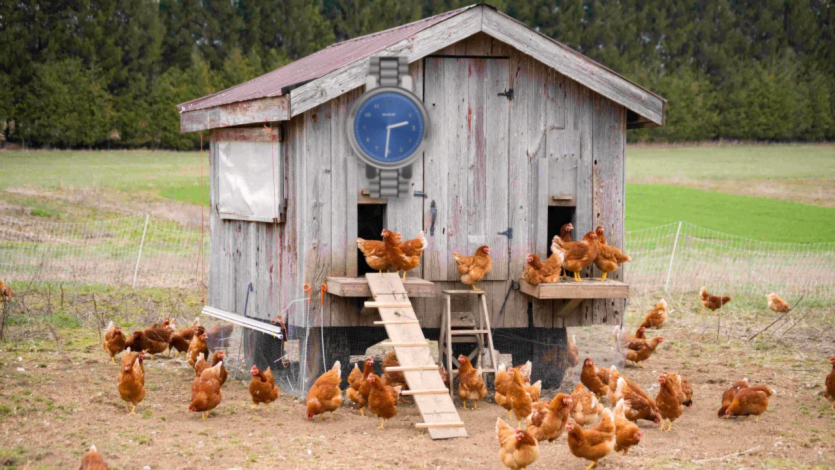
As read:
2,31
